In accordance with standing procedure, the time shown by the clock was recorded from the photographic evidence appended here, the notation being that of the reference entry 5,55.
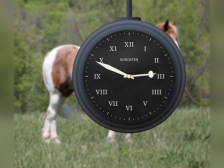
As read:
2,49
